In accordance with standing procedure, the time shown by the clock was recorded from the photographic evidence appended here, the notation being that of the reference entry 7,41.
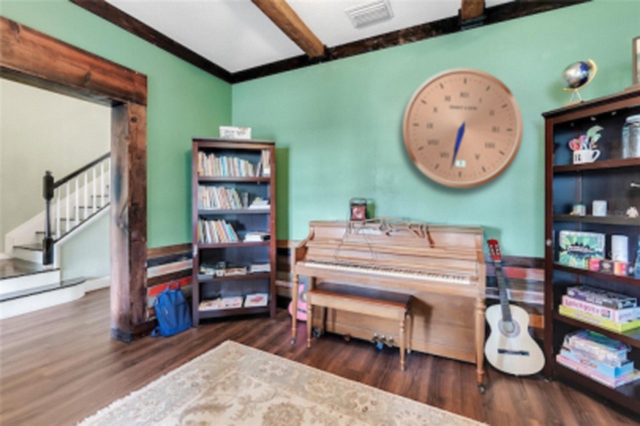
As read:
6,32
